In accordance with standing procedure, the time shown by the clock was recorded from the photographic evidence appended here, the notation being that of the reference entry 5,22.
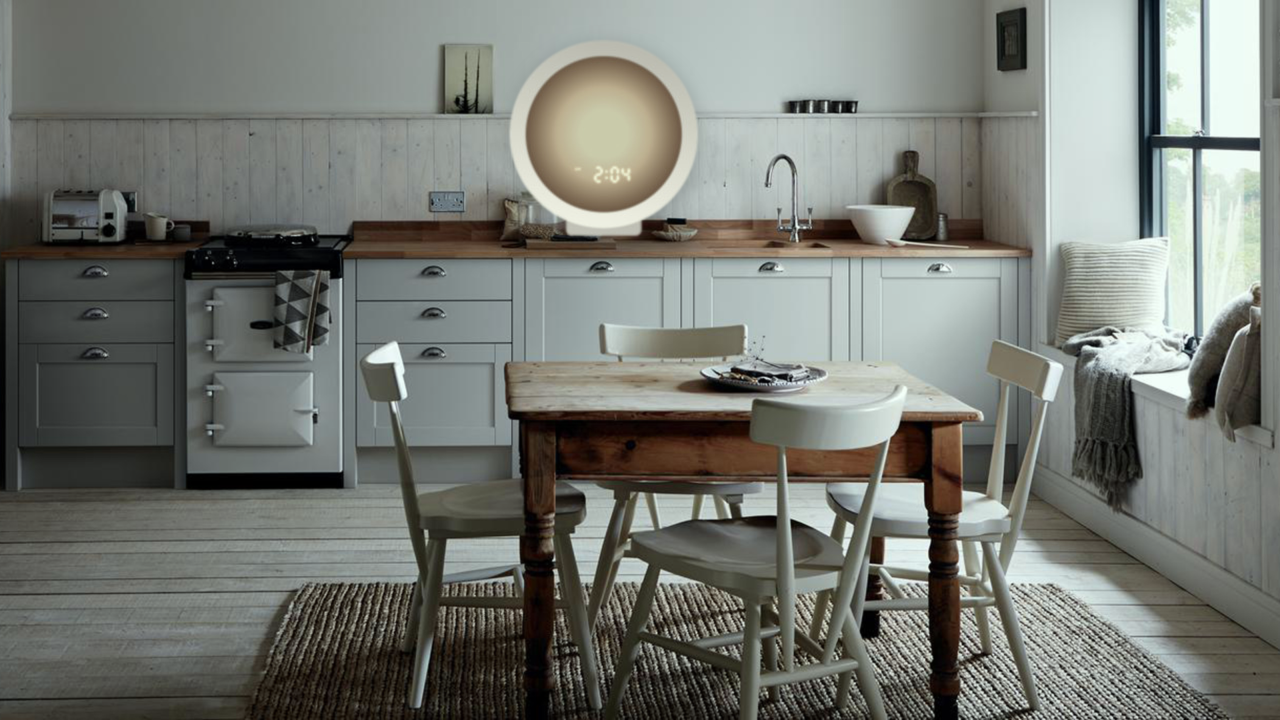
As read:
2,04
